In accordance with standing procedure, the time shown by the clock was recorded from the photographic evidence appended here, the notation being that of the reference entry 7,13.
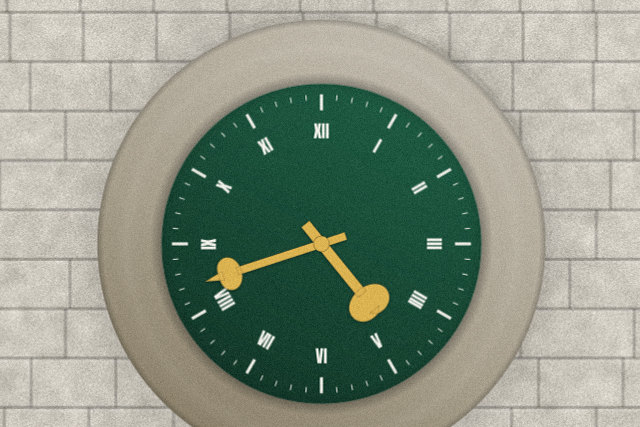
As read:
4,42
